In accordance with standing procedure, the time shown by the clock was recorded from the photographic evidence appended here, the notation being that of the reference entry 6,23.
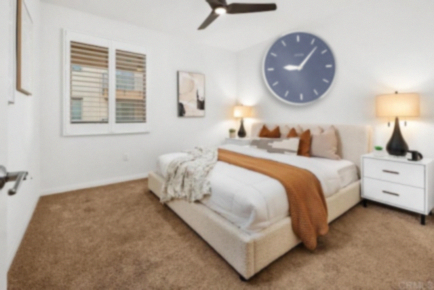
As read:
9,07
